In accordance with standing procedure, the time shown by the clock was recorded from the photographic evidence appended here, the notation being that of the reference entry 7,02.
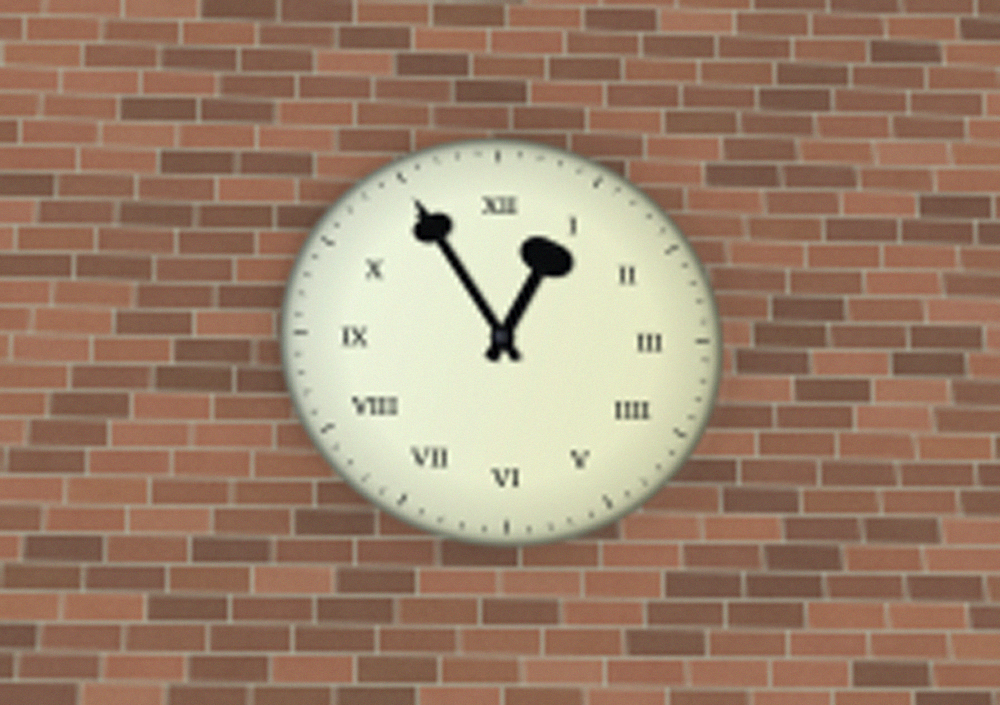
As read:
12,55
